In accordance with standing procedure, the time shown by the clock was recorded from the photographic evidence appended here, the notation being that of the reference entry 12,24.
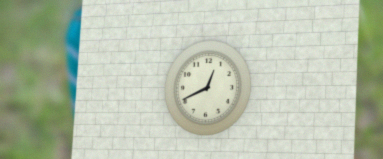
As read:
12,41
